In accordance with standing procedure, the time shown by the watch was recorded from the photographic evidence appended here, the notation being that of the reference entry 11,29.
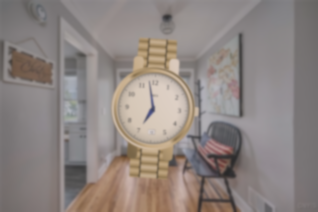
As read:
6,58
